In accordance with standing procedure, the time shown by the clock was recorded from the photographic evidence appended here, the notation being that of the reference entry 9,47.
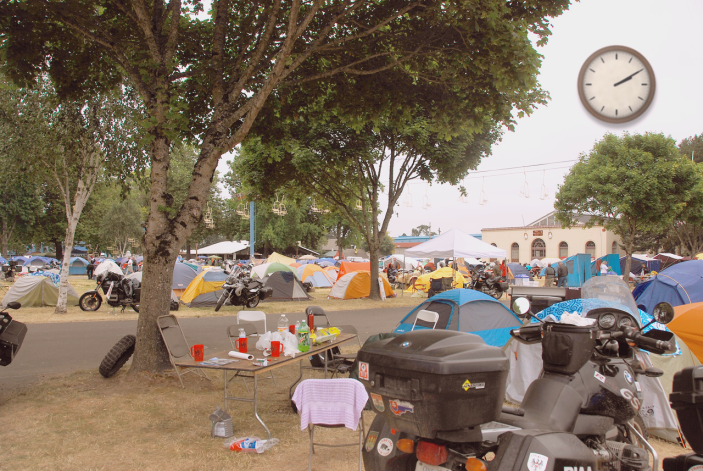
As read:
2,10
